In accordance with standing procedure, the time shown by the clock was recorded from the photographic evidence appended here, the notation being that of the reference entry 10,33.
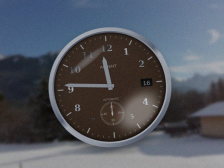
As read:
11,46
